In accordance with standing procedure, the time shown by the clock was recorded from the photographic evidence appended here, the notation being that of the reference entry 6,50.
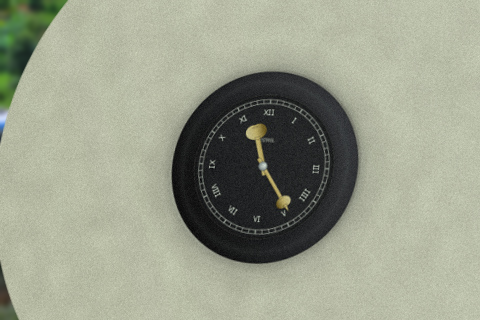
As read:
11,24
